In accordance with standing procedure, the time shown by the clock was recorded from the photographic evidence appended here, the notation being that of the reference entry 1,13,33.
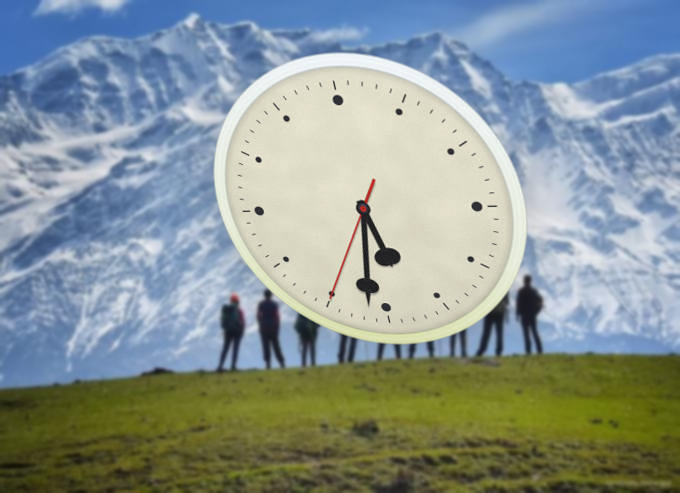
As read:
5,31,35
